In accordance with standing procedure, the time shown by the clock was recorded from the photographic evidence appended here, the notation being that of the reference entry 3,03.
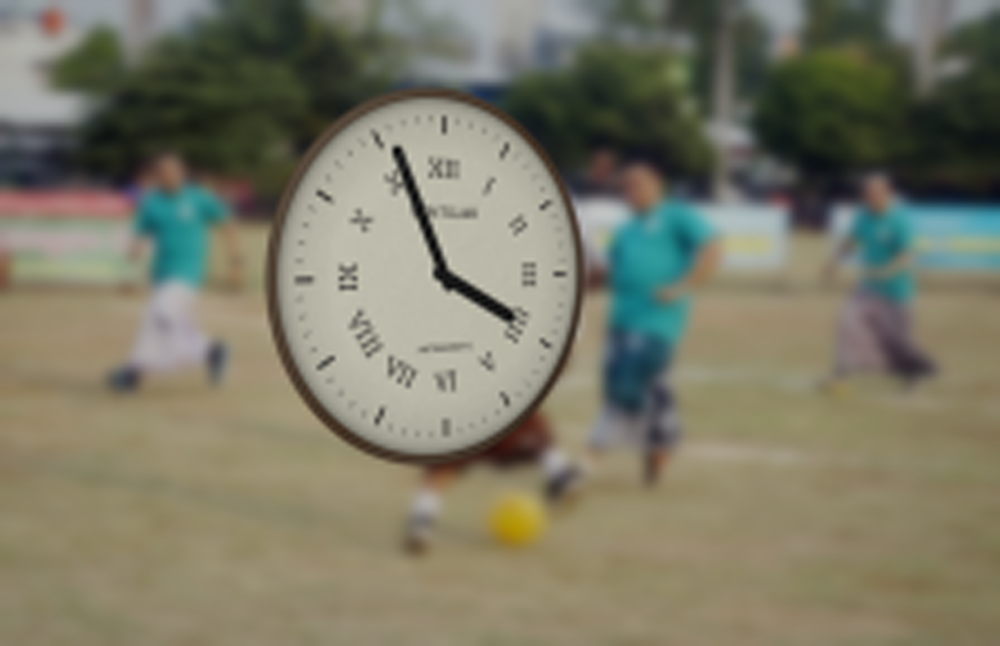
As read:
3,56
